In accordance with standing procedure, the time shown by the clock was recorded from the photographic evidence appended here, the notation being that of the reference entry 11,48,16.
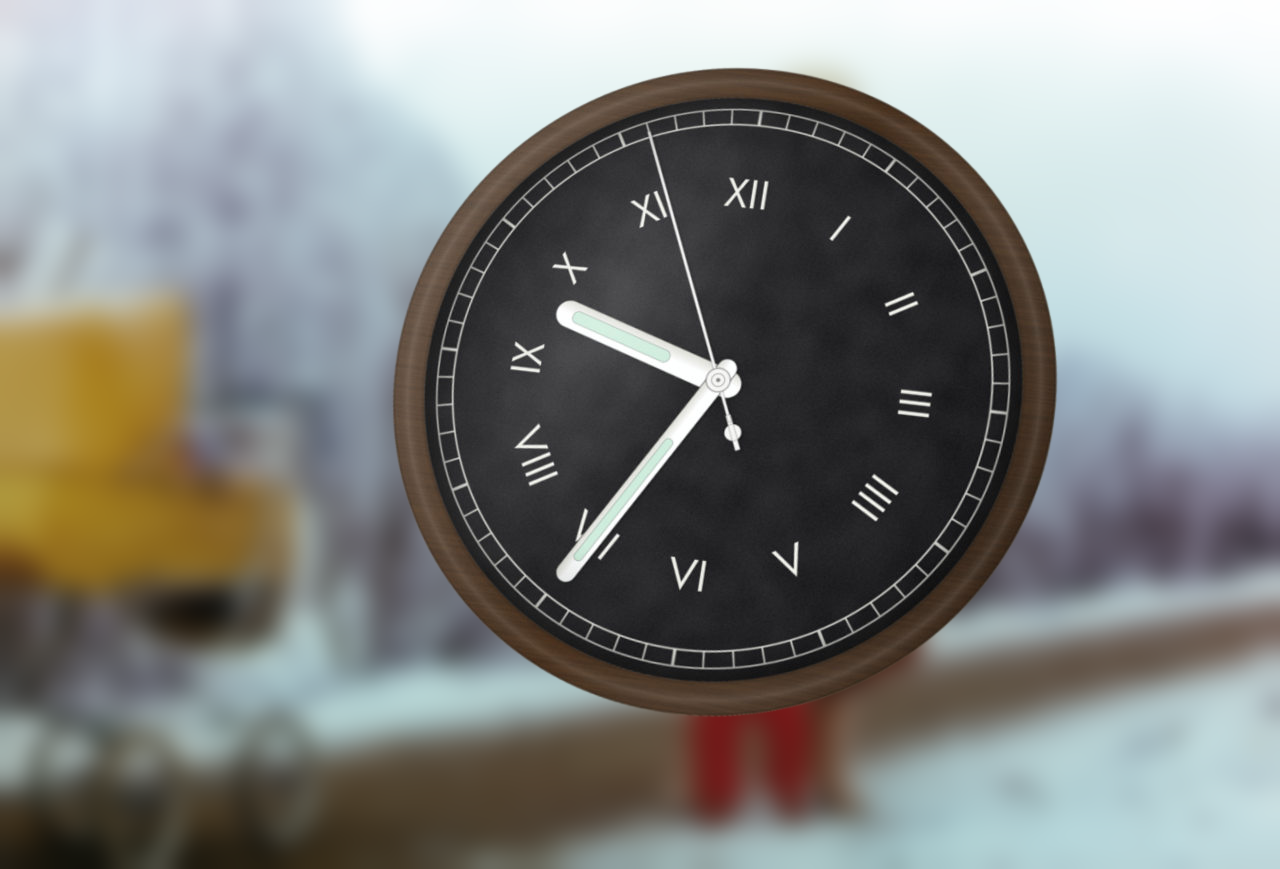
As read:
9,34,56
